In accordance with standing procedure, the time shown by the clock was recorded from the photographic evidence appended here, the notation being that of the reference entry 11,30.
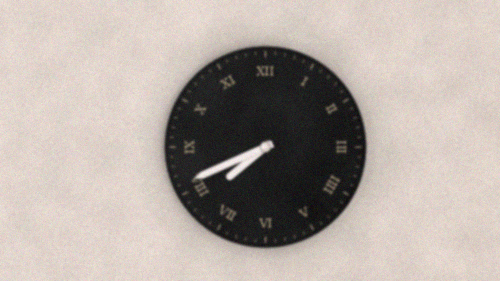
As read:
7,41
